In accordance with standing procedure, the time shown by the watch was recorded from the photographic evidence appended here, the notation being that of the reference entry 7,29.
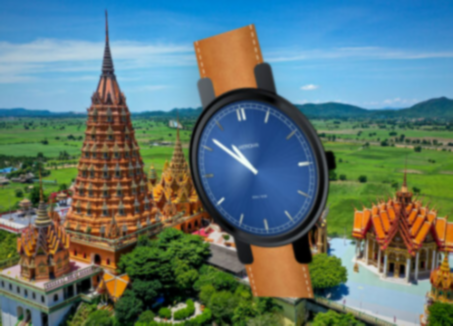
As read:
10,52
